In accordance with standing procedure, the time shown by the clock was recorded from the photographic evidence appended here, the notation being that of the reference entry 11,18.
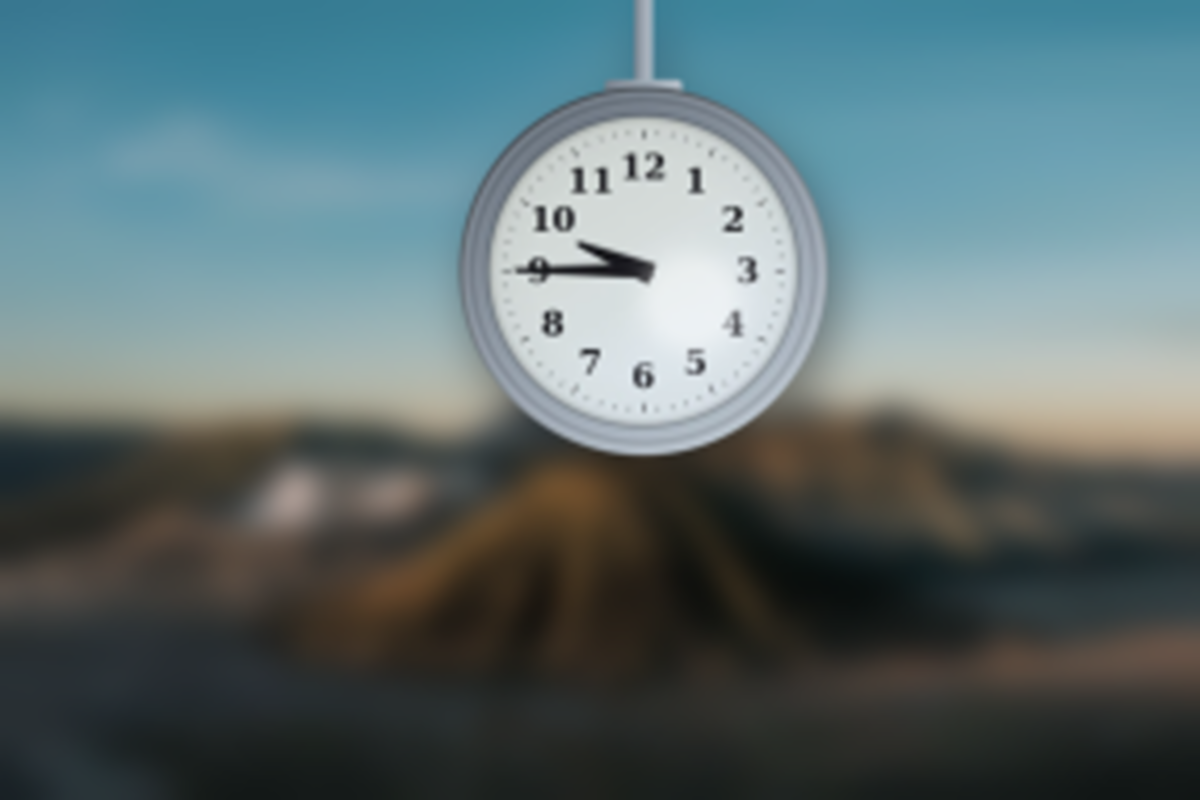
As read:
9,45
